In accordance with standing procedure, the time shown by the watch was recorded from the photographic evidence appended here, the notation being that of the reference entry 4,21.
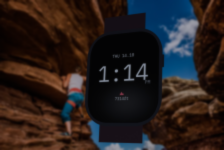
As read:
1,14
